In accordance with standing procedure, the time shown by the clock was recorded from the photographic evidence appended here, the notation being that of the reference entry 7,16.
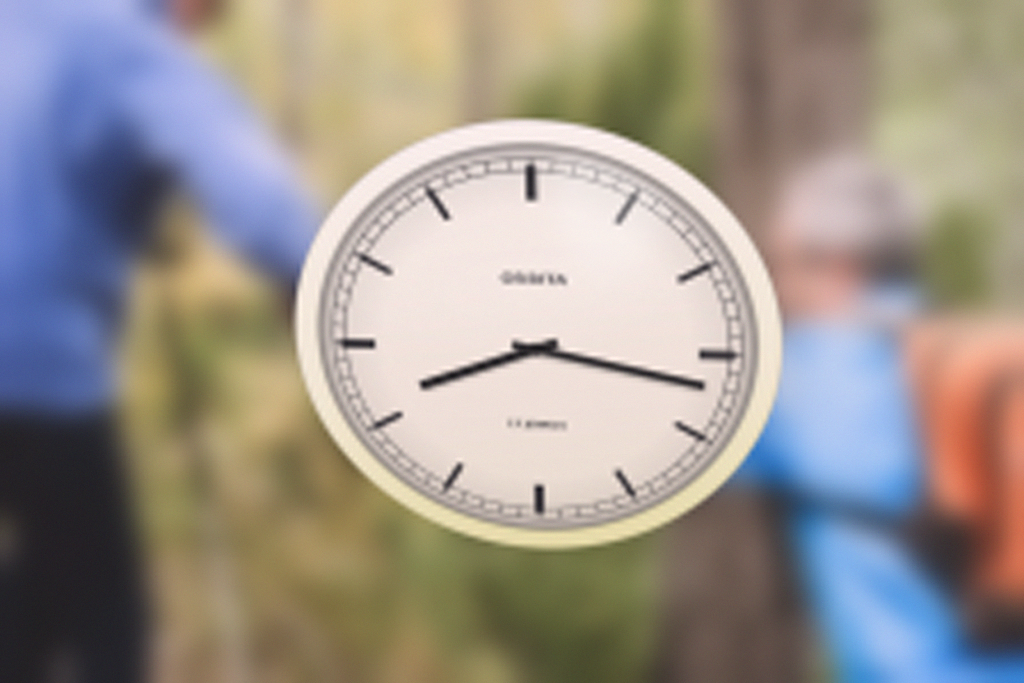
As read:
8,17
